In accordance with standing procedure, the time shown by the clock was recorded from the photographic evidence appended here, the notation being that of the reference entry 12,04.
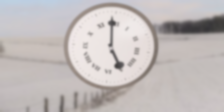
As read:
4,59
